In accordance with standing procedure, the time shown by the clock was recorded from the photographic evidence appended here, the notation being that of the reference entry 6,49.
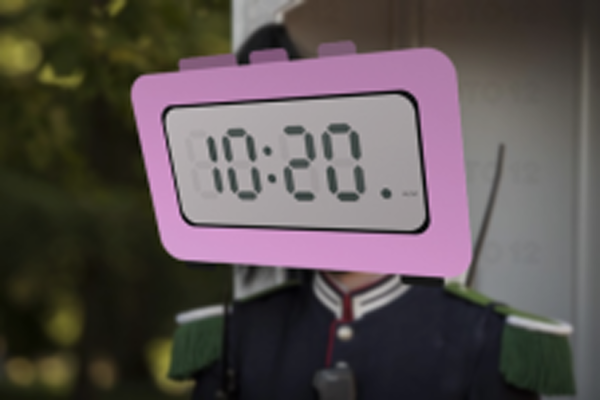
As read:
10,20
